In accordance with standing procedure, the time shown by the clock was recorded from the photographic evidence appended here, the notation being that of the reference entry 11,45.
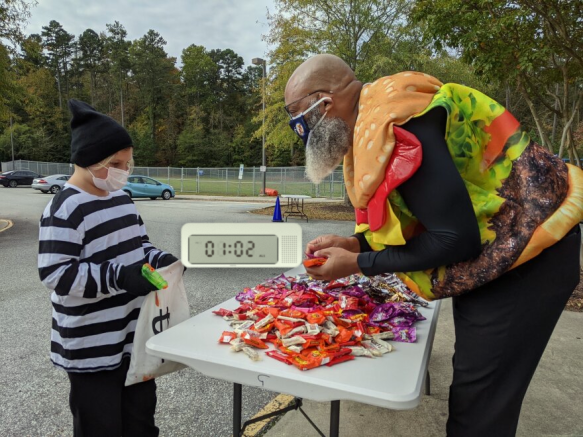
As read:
1,02
